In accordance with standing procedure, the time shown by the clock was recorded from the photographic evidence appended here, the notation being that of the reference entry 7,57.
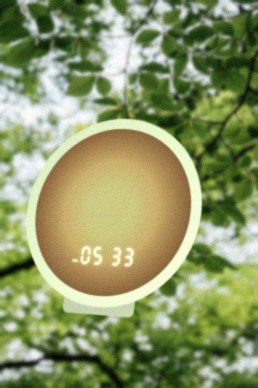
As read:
5,33
